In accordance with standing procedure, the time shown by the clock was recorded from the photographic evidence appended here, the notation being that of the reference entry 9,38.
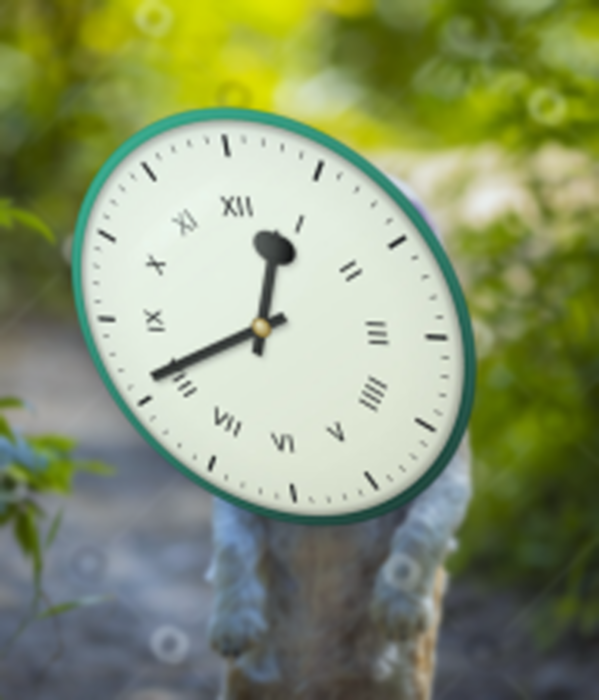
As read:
12,41
